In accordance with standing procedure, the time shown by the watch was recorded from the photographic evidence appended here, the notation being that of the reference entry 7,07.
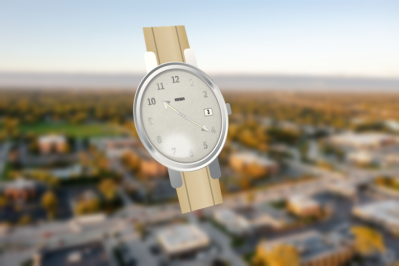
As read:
10,21
